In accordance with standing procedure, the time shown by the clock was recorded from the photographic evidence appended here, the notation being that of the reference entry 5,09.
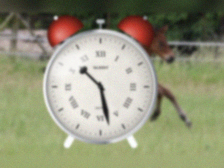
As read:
10,28
